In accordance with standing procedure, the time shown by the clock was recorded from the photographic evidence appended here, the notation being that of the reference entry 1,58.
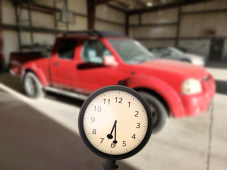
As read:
6,29
